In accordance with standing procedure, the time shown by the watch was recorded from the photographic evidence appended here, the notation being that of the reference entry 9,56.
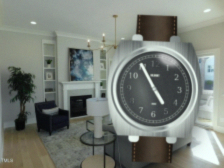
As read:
4,55
